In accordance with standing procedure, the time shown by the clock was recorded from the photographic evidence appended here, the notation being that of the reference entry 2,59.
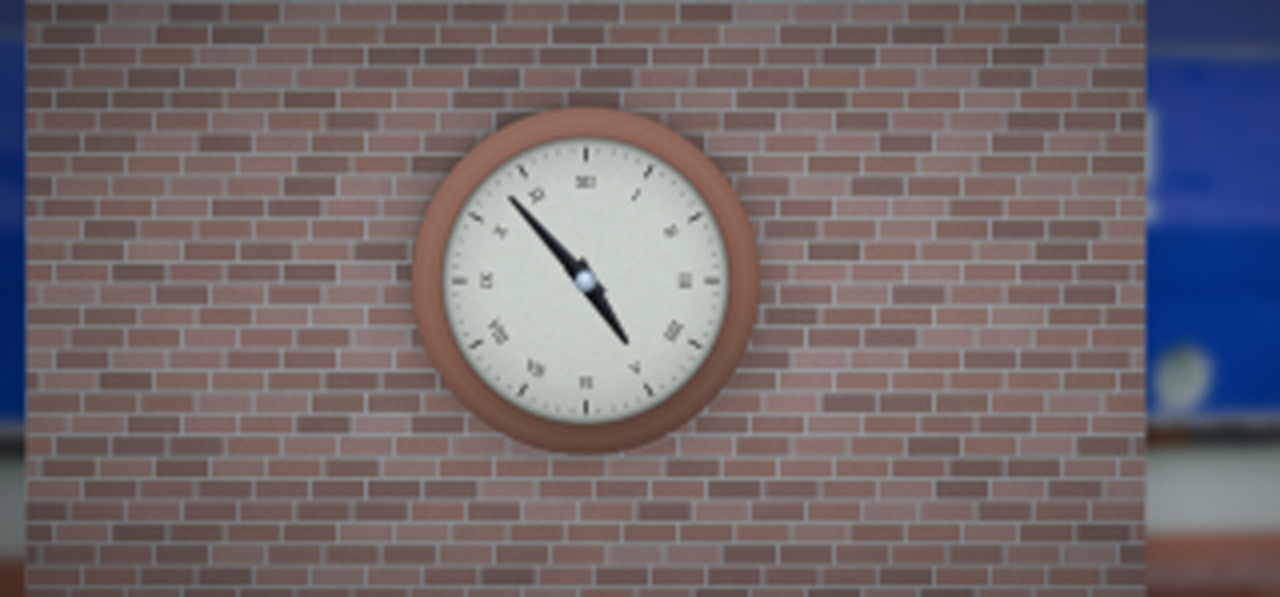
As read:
4,53
